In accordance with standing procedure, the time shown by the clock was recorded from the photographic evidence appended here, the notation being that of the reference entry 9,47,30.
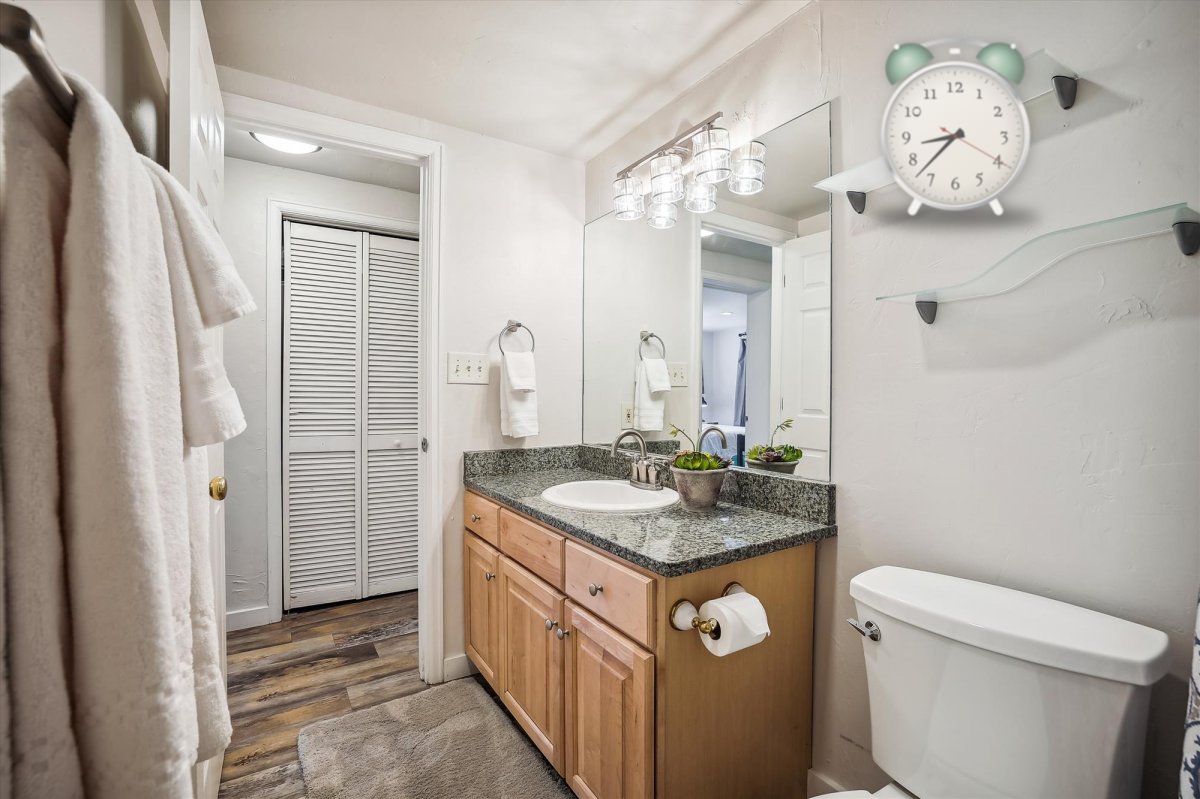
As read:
8,37,20
